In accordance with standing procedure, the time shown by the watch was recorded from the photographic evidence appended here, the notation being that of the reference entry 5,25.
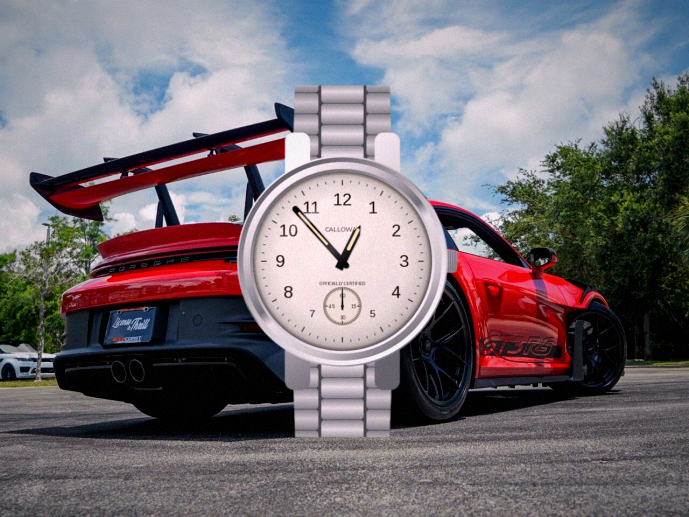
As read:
12,53
